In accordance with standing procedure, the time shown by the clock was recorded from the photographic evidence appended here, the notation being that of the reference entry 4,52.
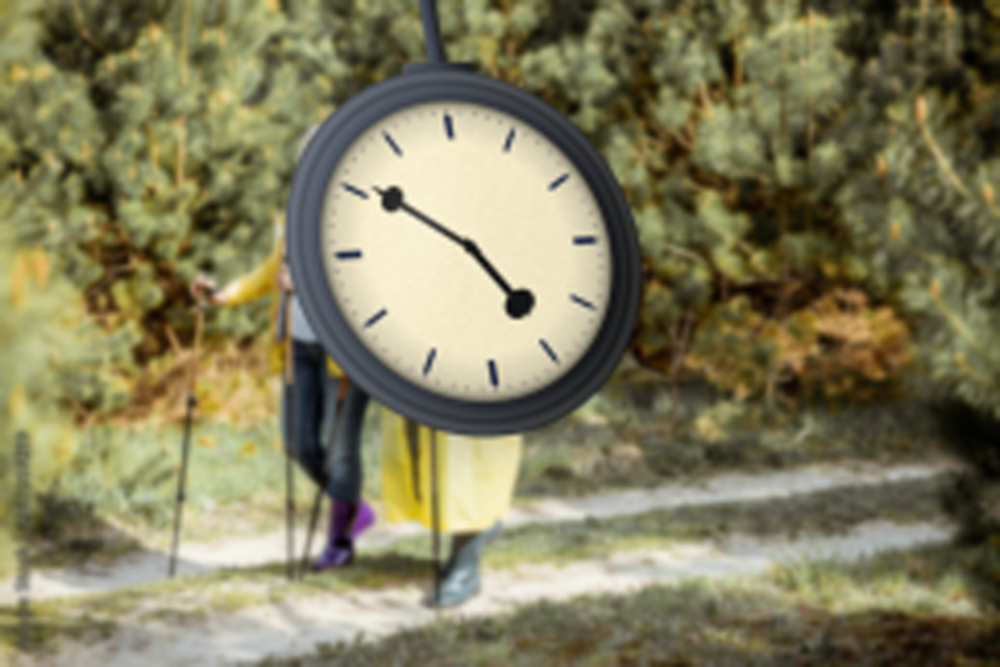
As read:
4,51
